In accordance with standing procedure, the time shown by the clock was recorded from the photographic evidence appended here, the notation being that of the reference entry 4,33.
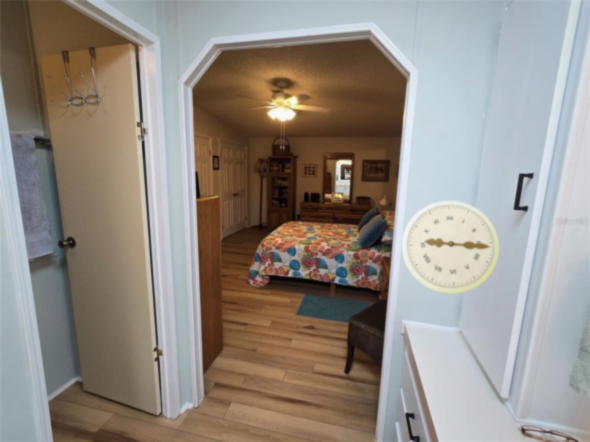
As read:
9,16
